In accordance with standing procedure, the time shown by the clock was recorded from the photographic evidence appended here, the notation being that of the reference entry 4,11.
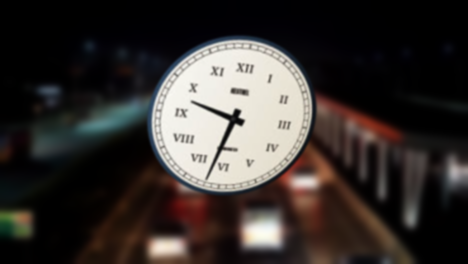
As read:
9,32
